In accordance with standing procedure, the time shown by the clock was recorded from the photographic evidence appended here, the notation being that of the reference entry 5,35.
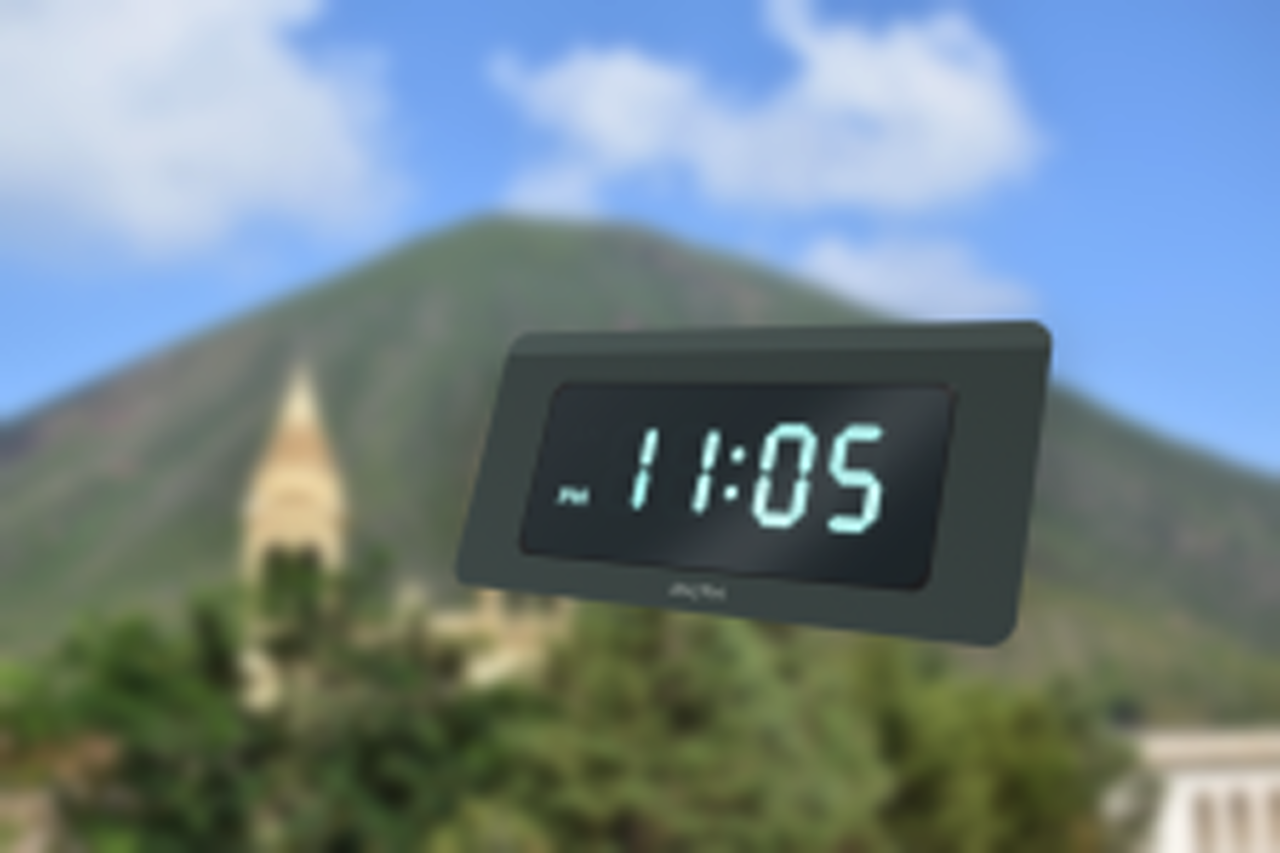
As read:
11,05
